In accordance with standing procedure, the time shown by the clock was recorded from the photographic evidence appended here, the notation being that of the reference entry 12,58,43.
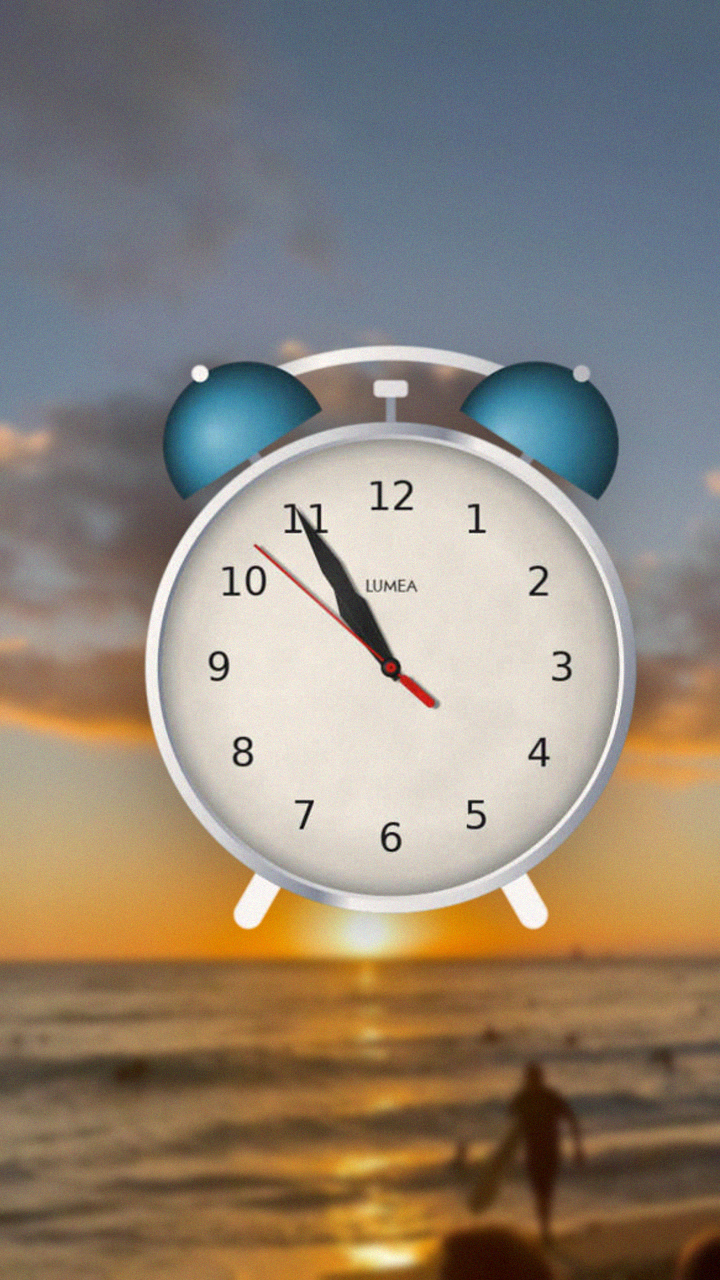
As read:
10,54,52
